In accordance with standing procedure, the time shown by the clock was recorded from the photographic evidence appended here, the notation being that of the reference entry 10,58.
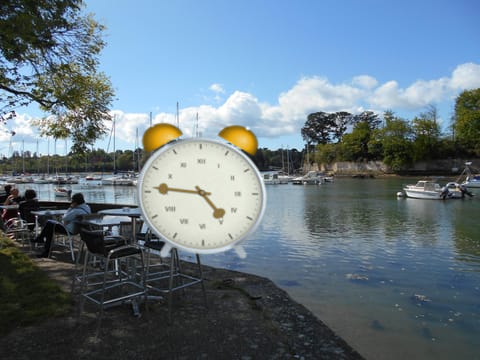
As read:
4,46
